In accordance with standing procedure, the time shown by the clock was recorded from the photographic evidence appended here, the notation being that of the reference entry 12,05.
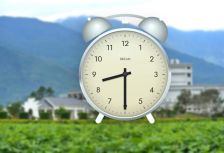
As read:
8,30
